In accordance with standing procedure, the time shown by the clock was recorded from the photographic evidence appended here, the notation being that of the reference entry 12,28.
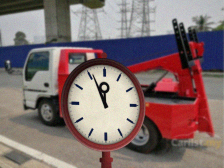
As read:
11,56
